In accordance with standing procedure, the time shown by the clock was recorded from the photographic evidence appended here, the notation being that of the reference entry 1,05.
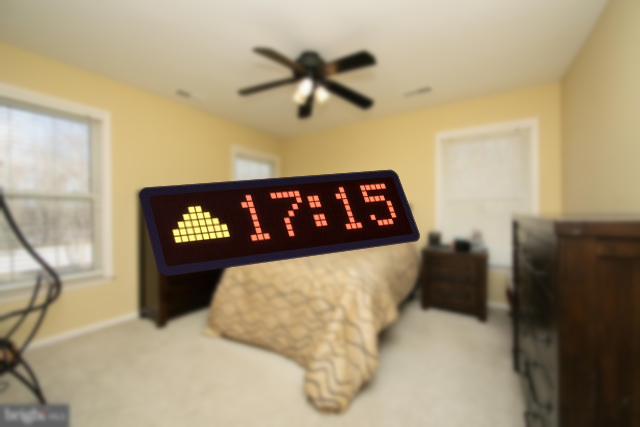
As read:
17,15
